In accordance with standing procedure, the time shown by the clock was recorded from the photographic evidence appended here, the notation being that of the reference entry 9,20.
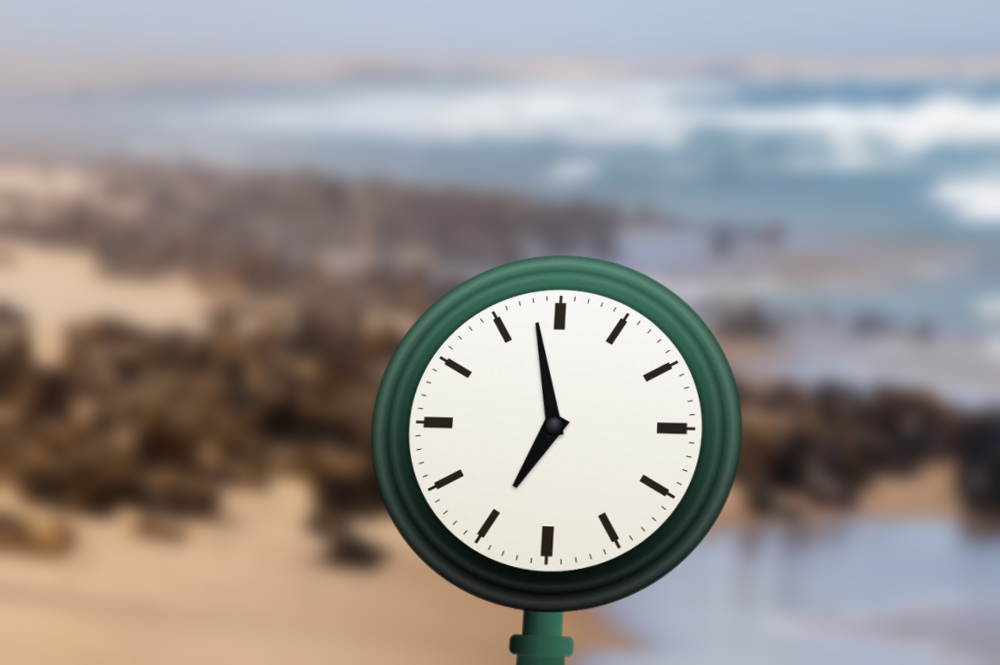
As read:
6,58
